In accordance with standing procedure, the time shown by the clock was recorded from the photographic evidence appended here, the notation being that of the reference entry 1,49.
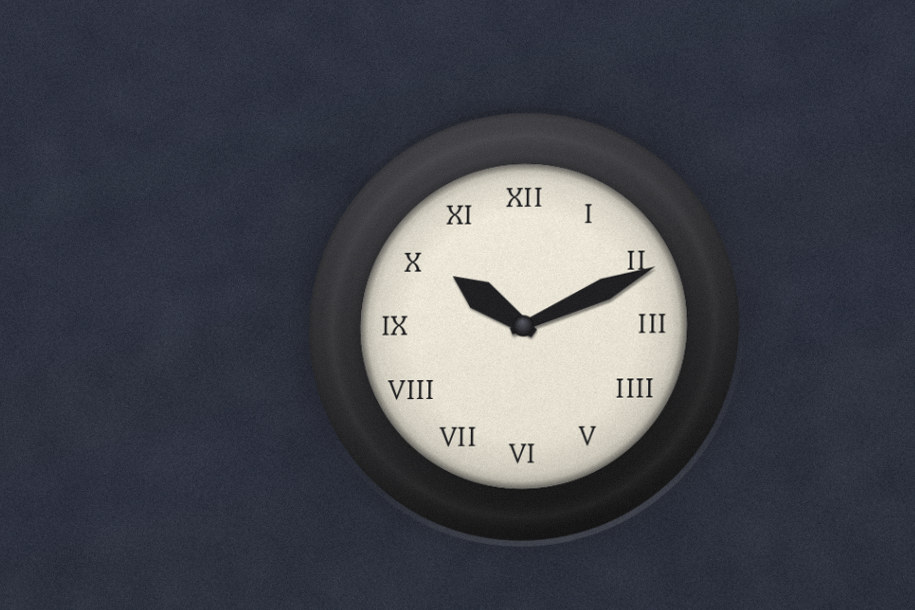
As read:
10,11
